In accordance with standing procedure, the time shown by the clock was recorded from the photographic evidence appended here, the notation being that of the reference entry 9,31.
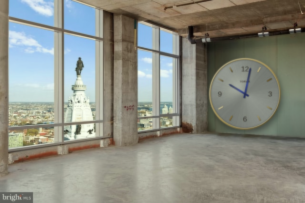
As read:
10,02
